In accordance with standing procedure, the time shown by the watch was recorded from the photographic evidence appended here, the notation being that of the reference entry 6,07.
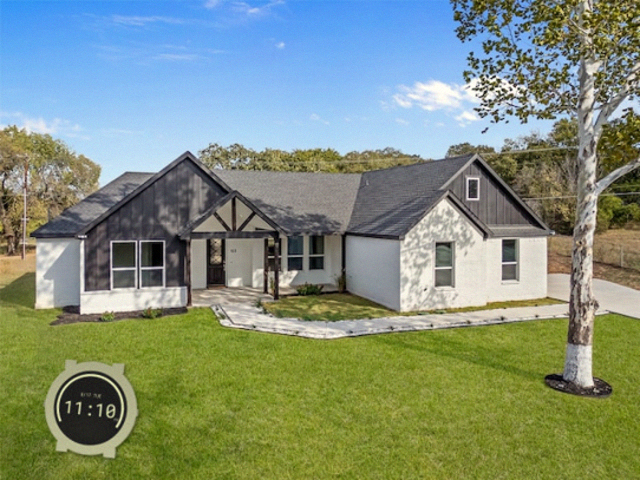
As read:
11,10
